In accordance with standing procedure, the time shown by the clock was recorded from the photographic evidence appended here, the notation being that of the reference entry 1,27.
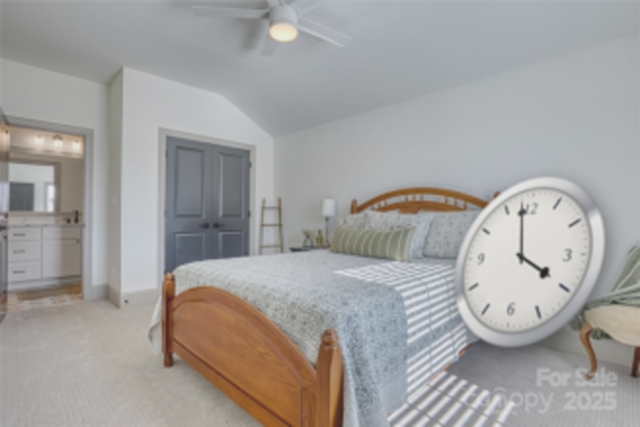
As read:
3,58
